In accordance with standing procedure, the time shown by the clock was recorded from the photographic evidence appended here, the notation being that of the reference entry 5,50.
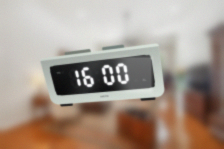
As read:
16,00
